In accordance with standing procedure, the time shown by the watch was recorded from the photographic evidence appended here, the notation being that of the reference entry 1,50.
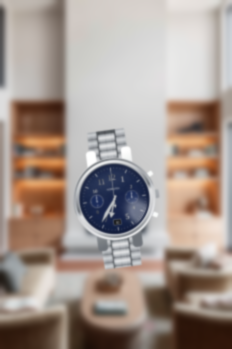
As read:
6,36
